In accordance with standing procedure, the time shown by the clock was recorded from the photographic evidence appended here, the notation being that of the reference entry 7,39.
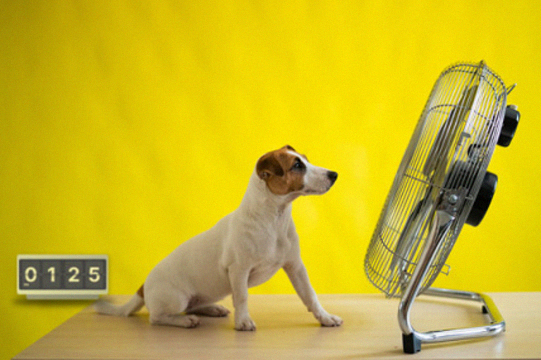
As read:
1,25
